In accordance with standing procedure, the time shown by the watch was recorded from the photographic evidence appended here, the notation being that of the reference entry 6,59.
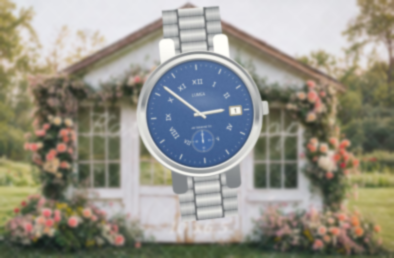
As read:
2,52
